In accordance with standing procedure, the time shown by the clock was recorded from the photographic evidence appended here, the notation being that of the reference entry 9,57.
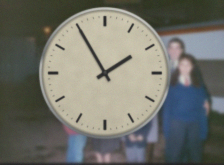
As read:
1,55
